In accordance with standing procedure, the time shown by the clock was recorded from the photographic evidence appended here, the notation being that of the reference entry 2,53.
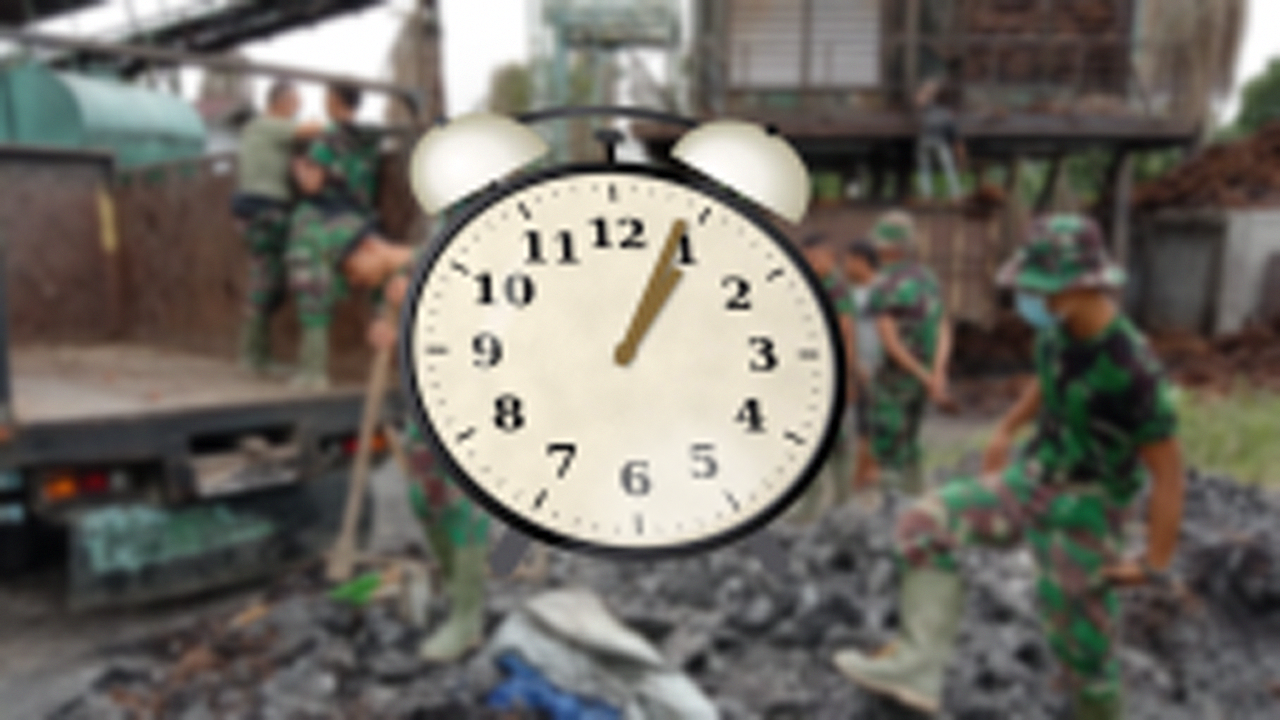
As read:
1,04
